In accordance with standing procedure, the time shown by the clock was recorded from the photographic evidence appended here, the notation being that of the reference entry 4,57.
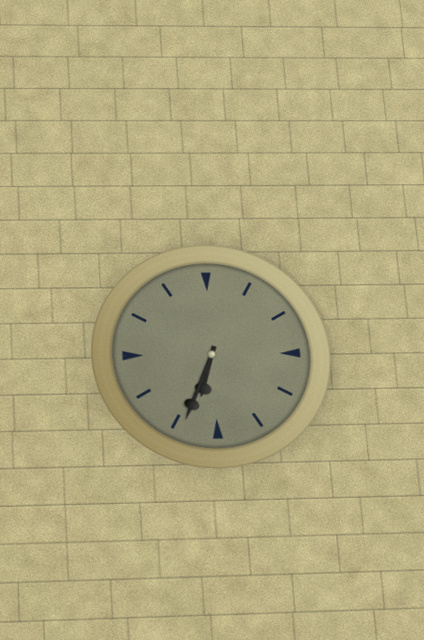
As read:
6,34
